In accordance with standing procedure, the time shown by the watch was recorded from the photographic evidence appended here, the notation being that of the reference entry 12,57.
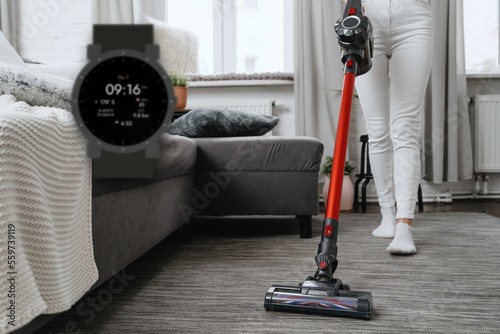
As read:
9,16
